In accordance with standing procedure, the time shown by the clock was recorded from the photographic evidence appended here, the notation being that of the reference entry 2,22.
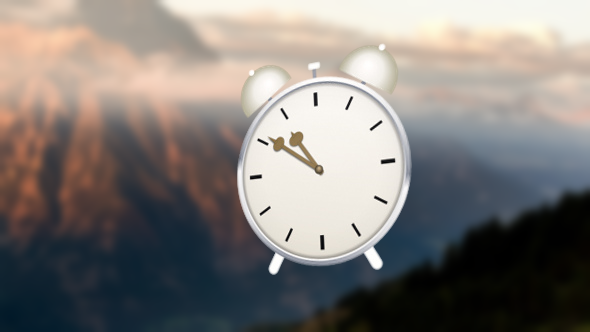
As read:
10,51
